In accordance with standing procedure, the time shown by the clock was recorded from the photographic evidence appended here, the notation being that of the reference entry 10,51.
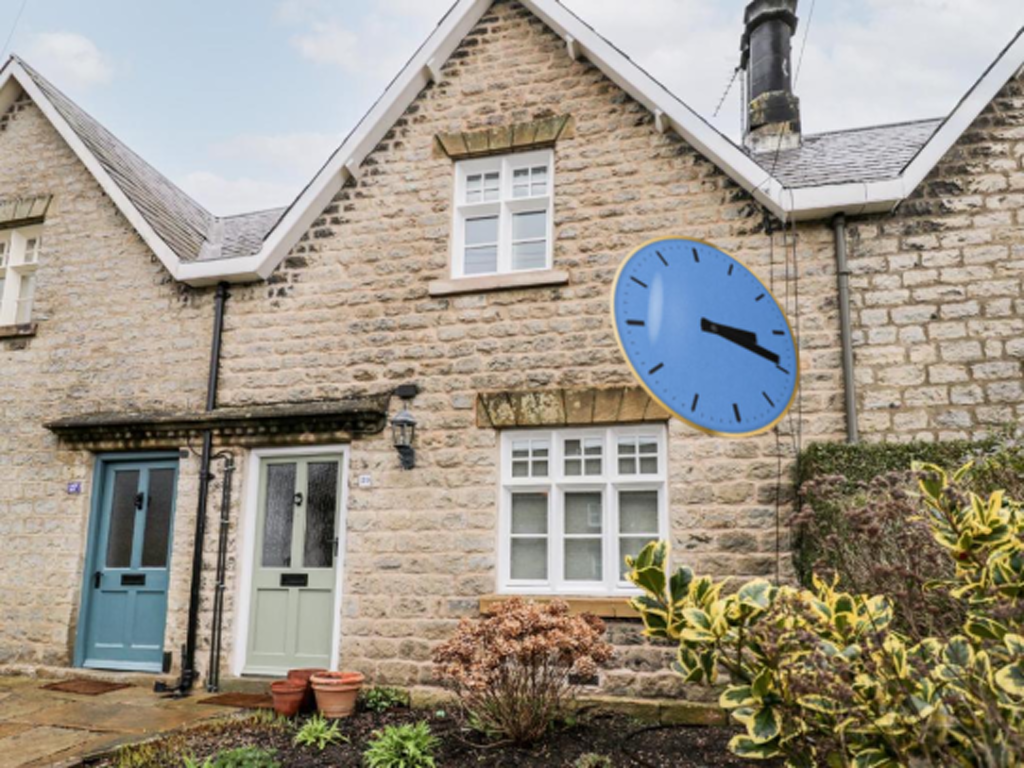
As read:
3,19
